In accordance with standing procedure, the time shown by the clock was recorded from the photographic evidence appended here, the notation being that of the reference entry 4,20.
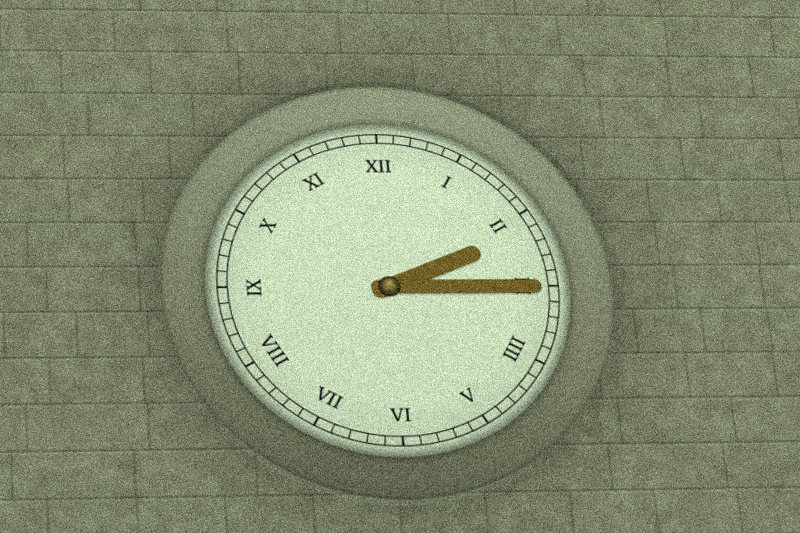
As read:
2,15
